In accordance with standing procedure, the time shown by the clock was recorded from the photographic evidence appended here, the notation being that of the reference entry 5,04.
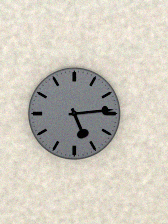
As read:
5,14
